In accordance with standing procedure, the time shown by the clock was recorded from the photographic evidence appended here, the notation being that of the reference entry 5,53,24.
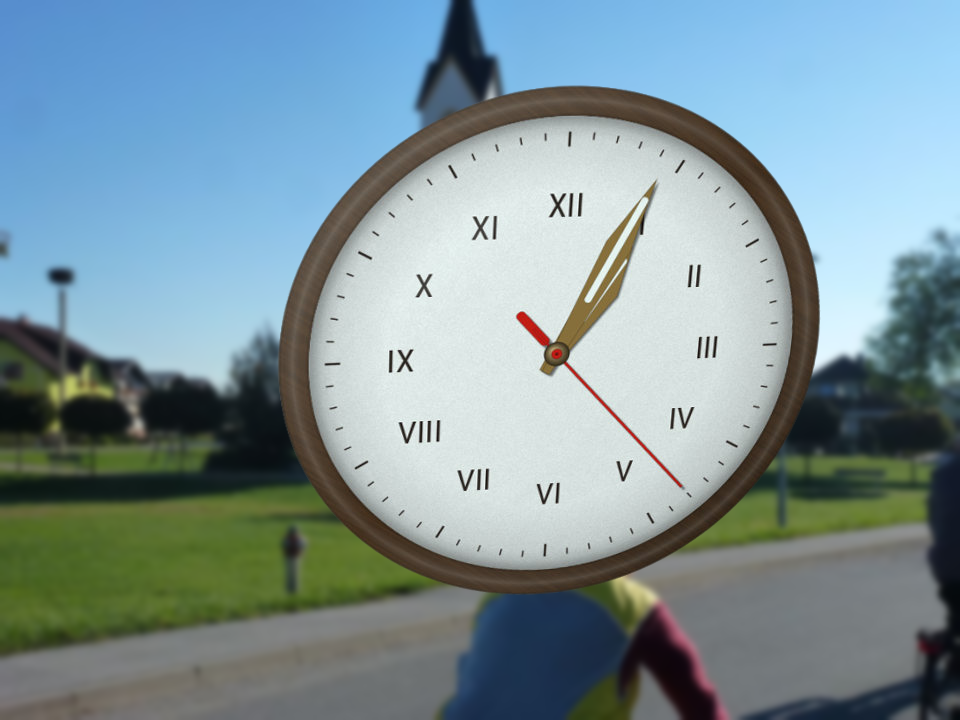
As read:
1,04,23
